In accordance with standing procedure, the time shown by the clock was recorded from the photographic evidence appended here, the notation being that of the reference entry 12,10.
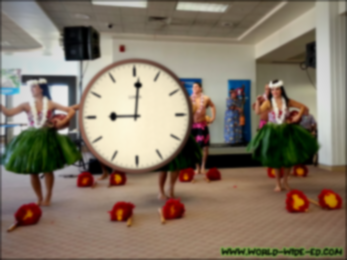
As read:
9,01
